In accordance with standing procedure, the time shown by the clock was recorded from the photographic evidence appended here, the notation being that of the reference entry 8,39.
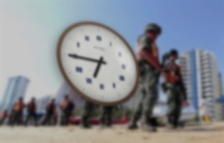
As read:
6,45
